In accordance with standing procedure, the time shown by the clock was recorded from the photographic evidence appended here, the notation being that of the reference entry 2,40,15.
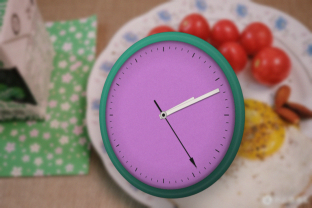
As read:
2,11,24
